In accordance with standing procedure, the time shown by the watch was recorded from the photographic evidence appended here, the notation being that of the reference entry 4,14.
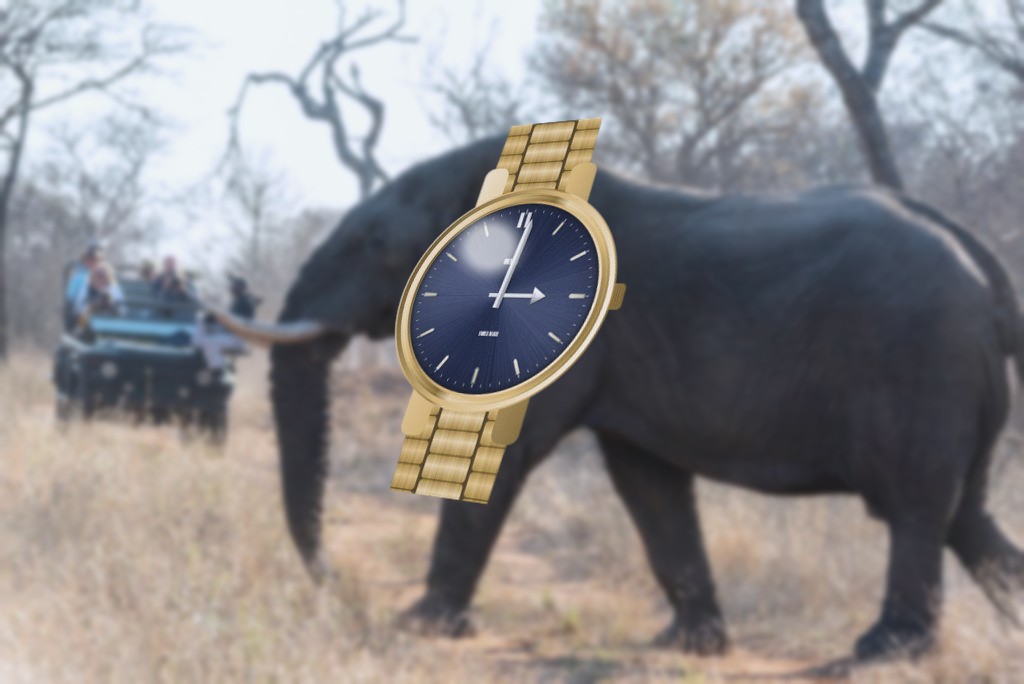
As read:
3,01
